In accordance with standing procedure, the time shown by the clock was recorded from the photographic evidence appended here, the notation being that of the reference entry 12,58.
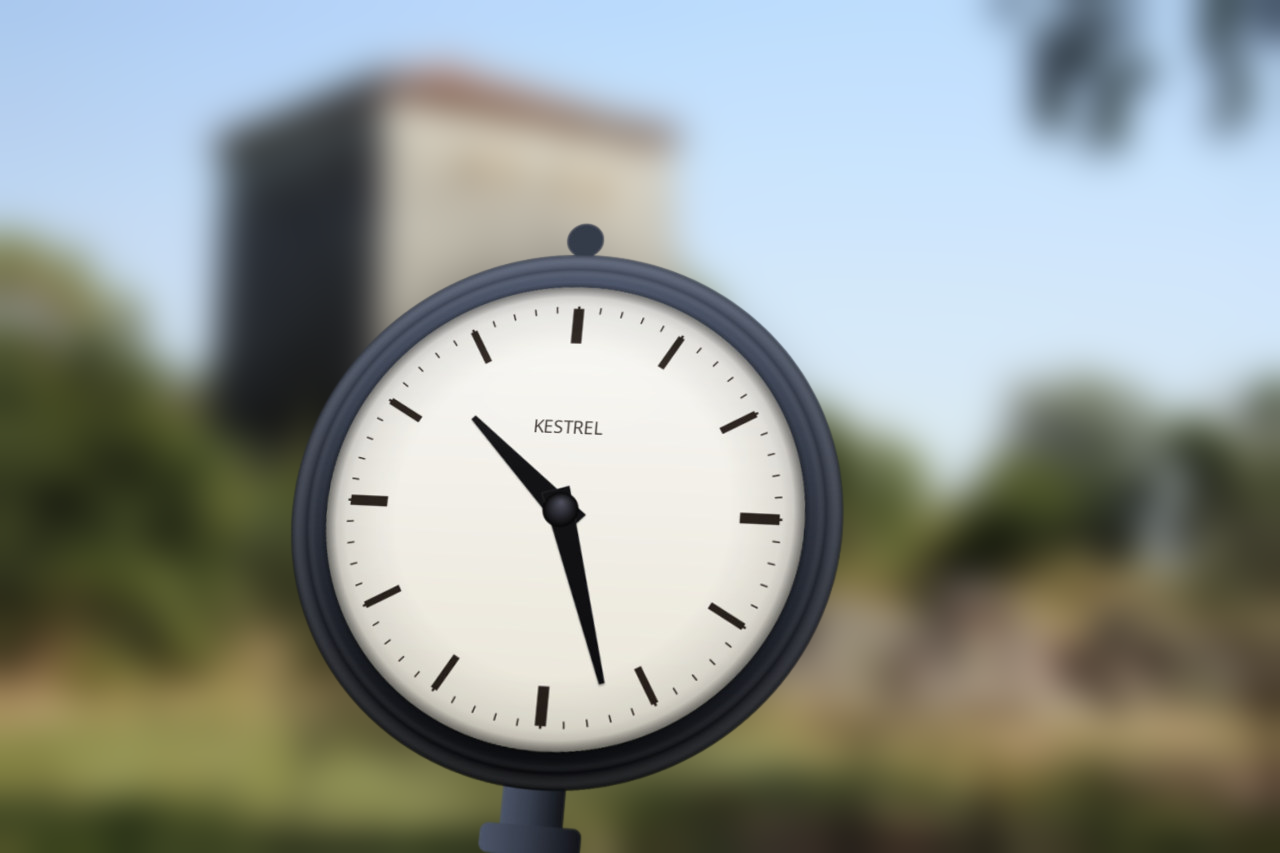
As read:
10,27
